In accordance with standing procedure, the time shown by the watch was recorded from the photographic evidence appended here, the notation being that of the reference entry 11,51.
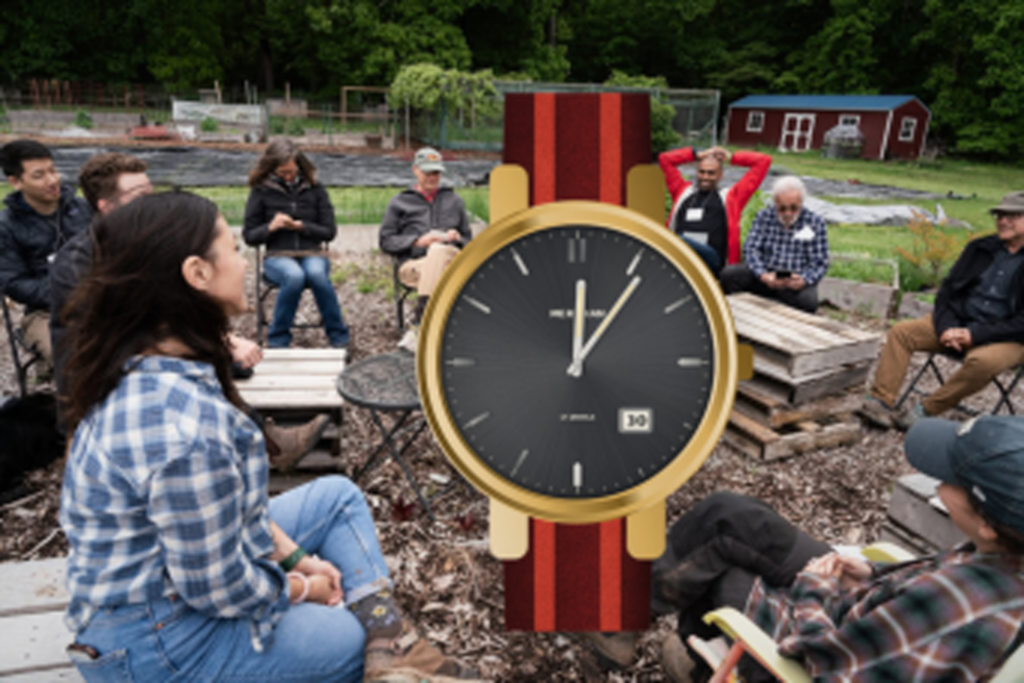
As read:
12,06
